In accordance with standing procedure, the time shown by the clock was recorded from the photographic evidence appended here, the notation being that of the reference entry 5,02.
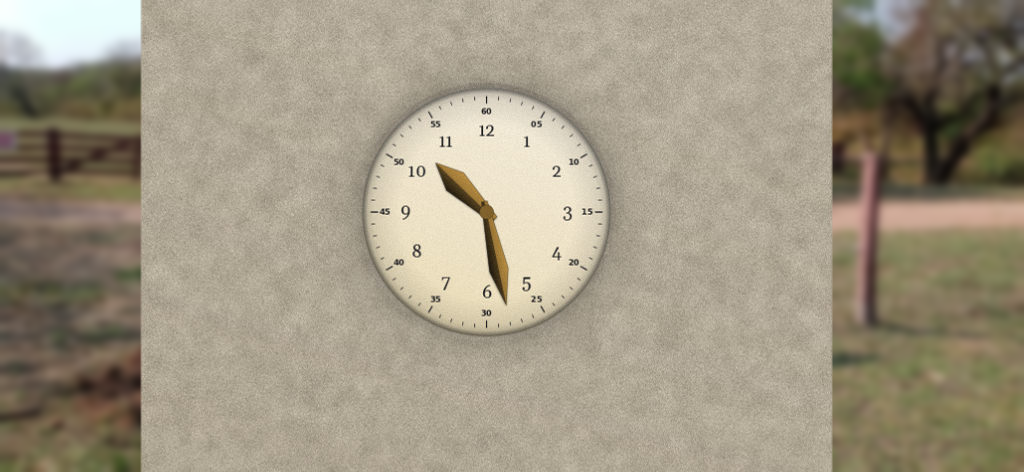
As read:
10,28
